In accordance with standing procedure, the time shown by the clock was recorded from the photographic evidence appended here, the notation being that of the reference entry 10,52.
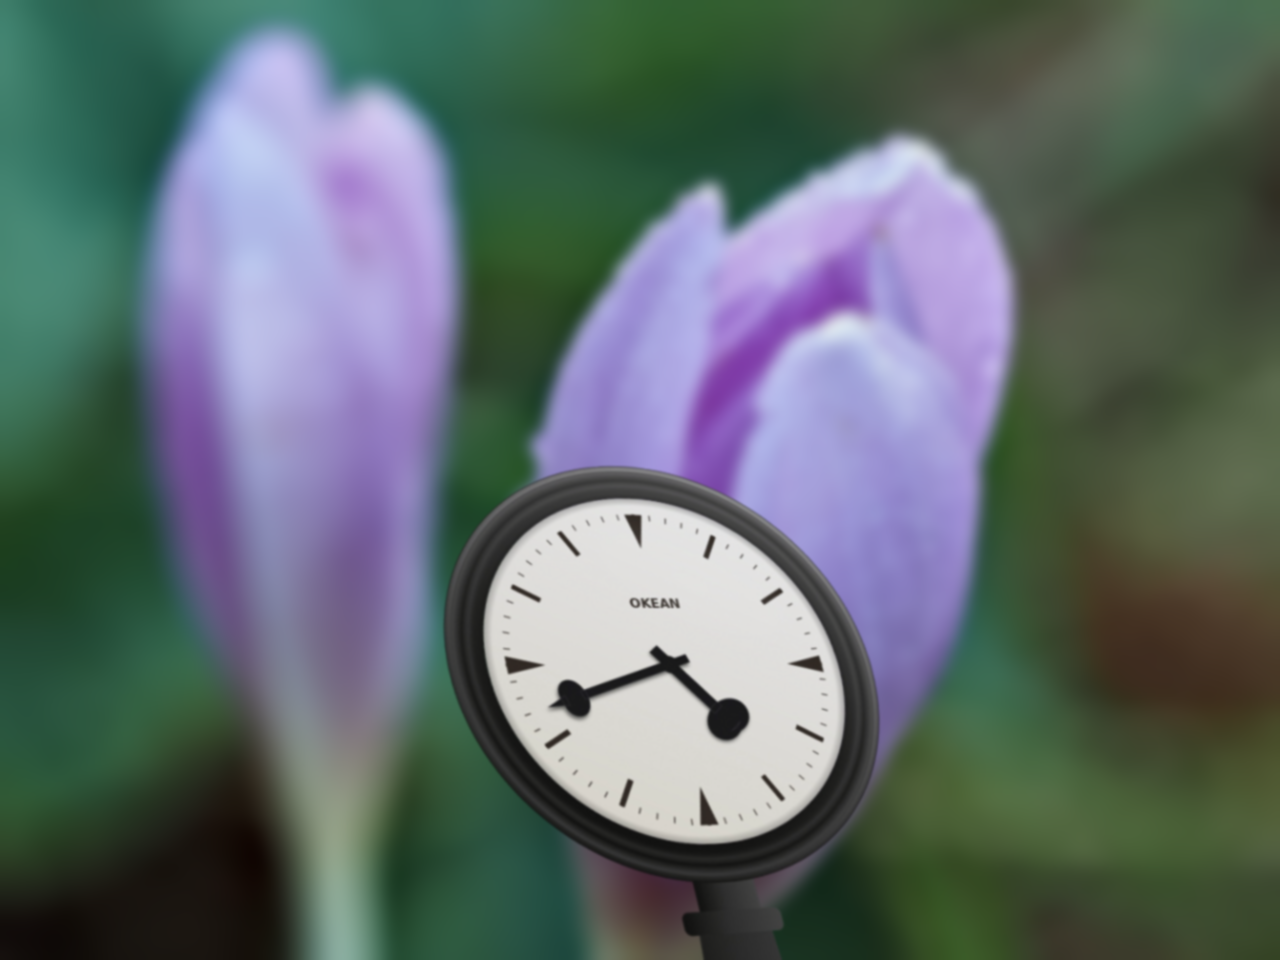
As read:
4,42
